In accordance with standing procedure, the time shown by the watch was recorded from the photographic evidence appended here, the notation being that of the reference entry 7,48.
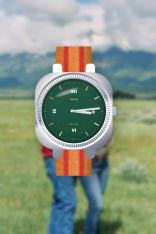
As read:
3,14
